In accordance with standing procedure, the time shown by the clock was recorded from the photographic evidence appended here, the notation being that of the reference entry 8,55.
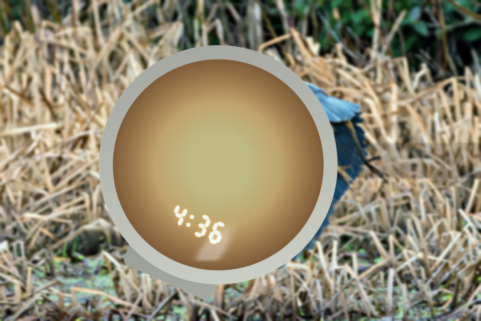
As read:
4,36
